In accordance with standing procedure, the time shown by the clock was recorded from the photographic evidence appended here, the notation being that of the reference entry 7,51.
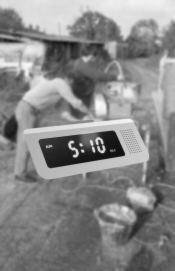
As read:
5,10
